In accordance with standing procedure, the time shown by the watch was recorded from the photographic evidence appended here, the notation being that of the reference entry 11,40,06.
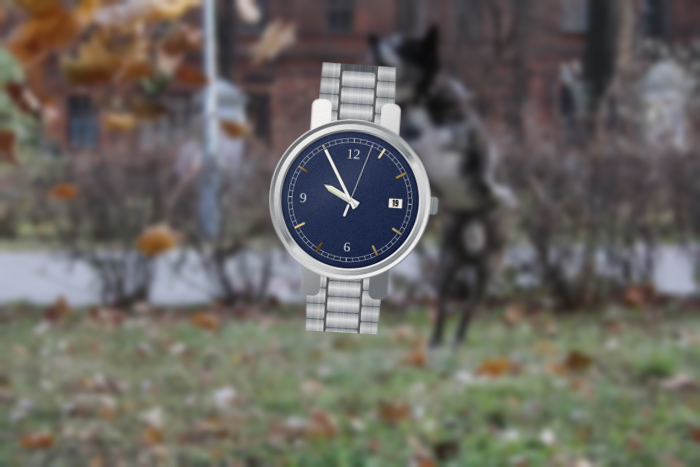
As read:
9,55,03
